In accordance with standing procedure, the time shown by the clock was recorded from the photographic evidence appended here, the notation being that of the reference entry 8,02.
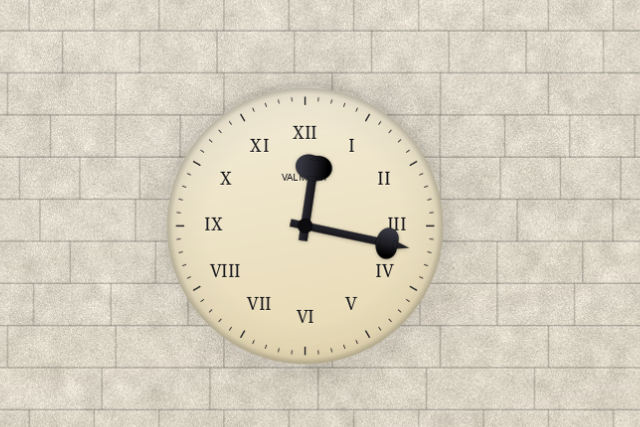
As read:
12,17
